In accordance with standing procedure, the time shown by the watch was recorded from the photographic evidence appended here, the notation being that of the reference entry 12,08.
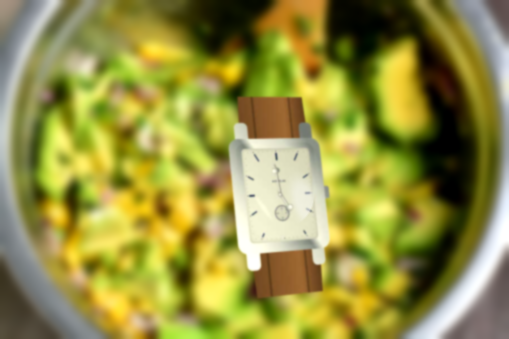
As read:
4,59
